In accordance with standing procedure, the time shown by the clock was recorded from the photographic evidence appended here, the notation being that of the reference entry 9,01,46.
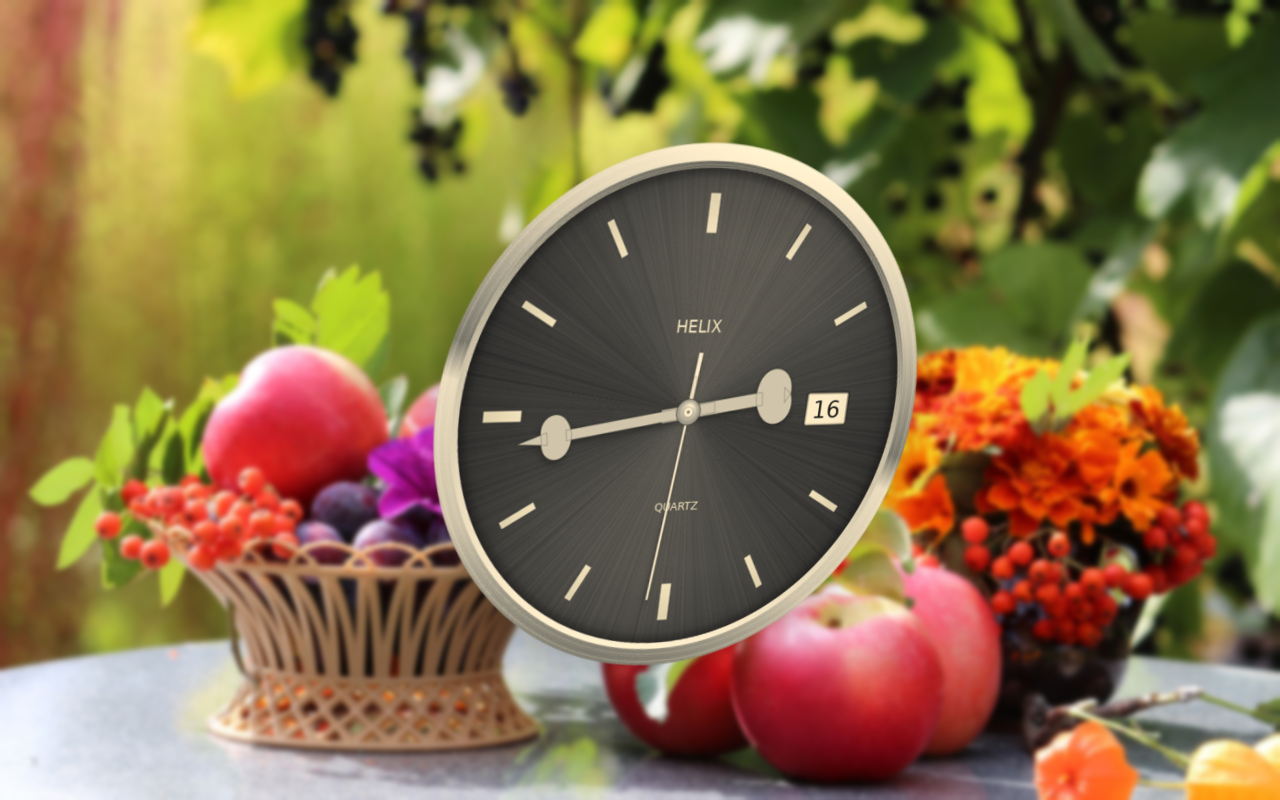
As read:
2,43,31
